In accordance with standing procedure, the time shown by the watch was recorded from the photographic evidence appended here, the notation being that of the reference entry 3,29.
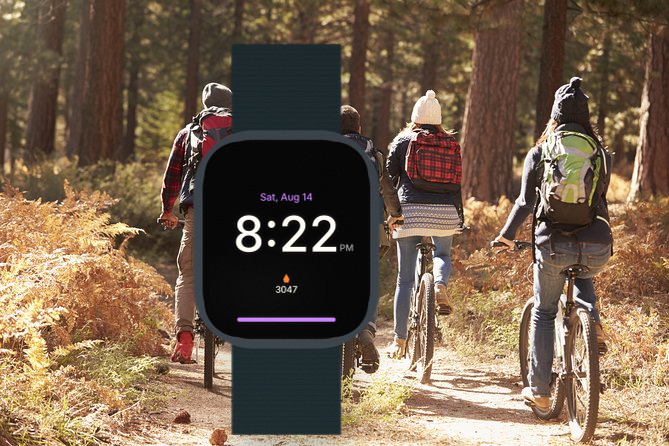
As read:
8,22
